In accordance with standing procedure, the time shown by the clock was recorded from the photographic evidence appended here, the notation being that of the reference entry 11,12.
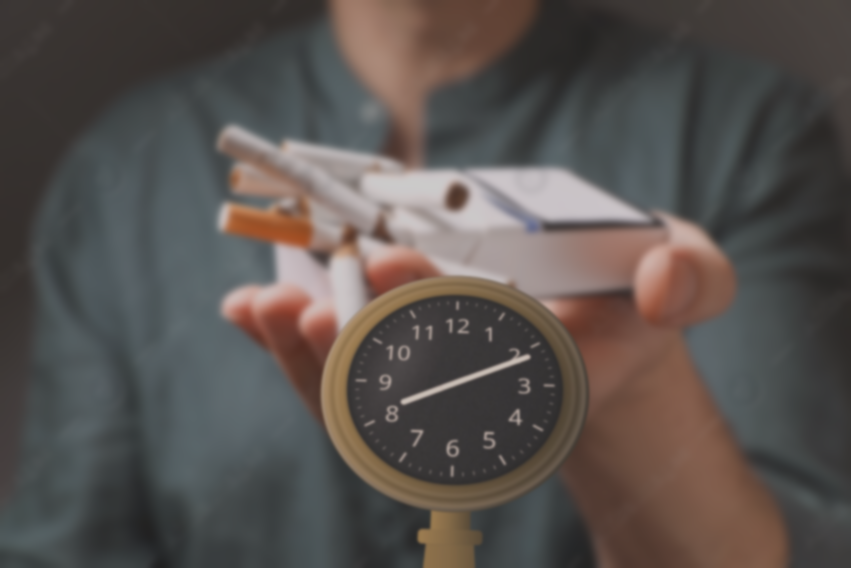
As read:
8,11
